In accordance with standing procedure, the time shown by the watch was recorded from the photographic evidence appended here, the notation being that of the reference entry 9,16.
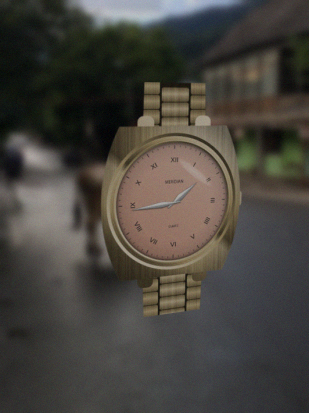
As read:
1,44
